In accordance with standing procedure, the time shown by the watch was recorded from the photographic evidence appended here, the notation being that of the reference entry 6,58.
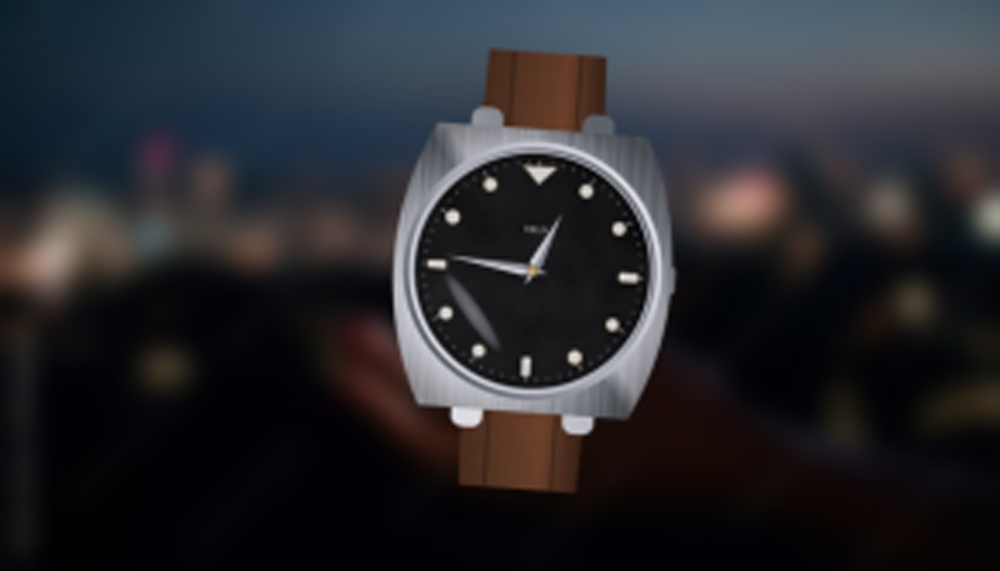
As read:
12,46
